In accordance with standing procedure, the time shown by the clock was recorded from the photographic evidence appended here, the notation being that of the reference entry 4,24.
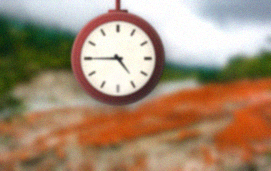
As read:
4,45
